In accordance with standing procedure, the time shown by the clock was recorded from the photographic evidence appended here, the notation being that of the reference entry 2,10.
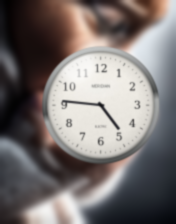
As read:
4,46
